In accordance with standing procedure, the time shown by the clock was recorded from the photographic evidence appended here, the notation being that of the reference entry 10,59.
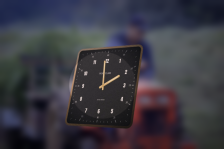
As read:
1,59
